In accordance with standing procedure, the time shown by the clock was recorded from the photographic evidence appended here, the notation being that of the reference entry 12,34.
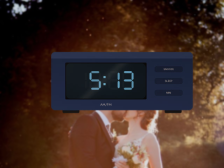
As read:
5,13
